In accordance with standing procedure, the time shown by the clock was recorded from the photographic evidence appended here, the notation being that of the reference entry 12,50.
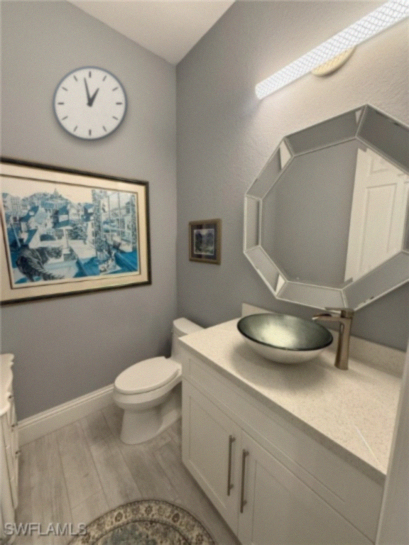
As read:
12,58
